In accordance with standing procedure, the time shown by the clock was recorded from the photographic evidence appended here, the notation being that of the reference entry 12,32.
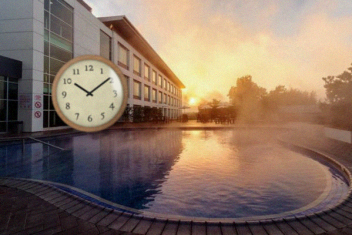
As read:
10,09
